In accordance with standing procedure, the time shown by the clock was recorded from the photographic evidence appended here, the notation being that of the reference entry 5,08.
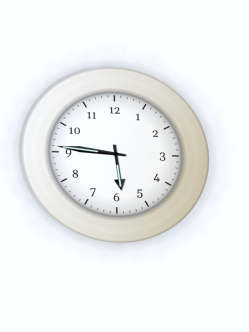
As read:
5,46
